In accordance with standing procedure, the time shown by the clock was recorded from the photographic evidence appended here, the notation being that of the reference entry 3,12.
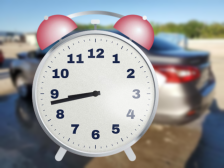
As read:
8,43
